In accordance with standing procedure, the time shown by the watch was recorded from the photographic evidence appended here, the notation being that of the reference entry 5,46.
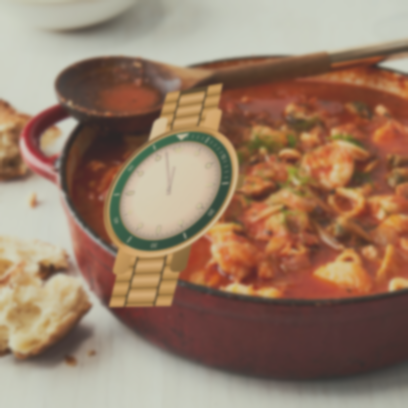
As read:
11,57
